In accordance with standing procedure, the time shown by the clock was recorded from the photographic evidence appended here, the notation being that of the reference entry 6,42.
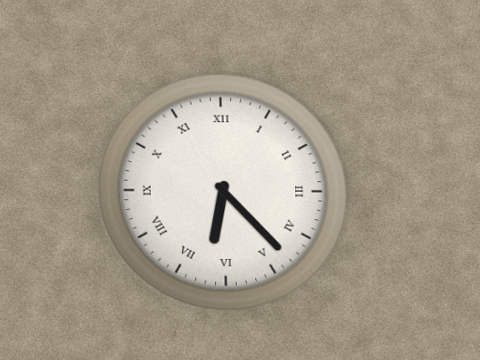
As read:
6,23
